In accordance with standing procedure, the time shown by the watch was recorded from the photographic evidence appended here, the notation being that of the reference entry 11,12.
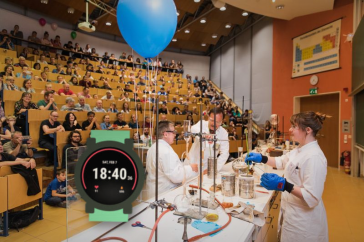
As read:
18,40
